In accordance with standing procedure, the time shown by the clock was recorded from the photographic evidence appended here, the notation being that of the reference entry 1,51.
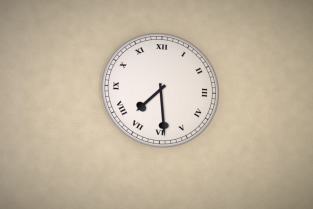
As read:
7,29
